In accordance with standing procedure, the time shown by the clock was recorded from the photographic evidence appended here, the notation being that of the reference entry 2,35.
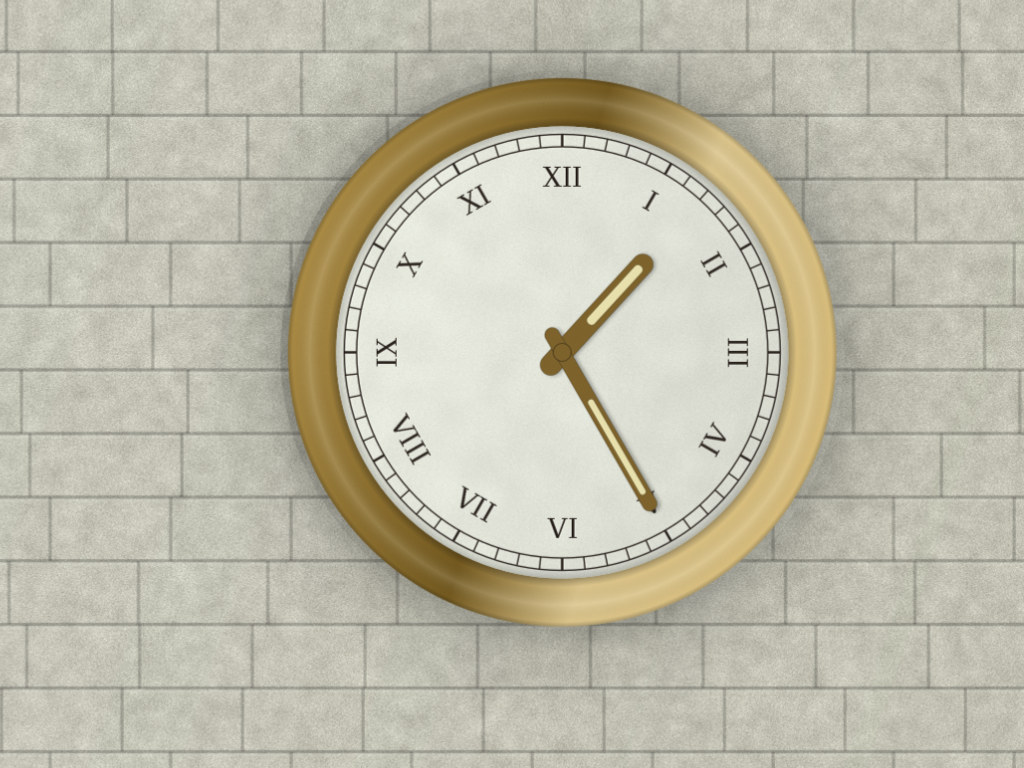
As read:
1,25
